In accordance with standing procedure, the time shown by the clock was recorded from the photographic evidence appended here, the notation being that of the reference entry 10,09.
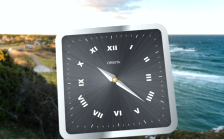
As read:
10,22
